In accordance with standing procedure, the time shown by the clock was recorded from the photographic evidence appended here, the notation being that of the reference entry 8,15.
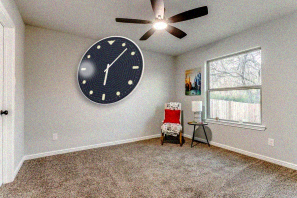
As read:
6,07
